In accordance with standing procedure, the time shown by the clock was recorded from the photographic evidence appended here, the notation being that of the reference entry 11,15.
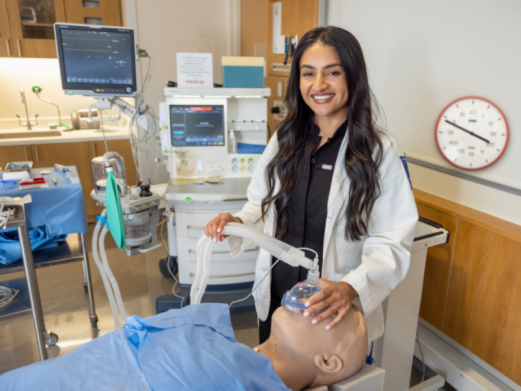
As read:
3,49
